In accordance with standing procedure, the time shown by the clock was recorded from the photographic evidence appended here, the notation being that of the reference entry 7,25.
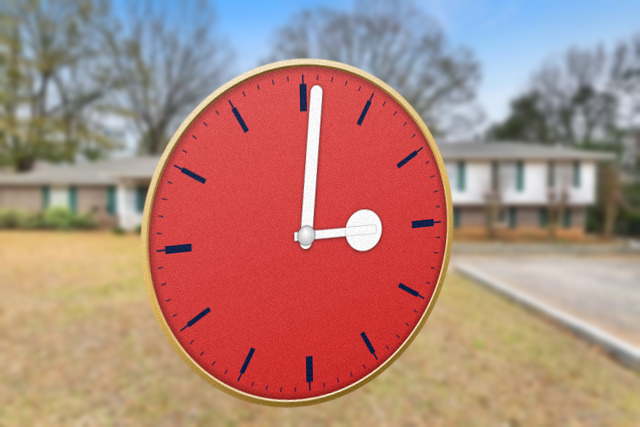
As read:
3,01
